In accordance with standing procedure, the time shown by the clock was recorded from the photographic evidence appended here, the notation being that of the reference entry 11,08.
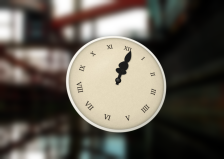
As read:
12,01
